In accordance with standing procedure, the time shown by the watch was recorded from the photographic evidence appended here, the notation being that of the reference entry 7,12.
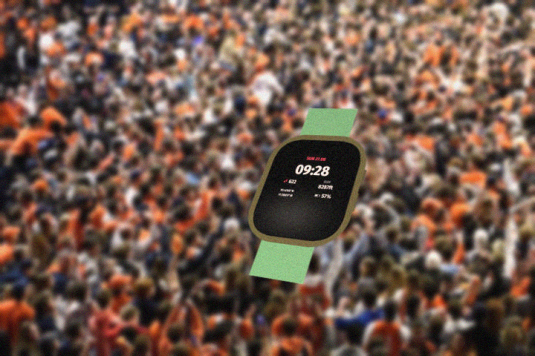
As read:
9,28
